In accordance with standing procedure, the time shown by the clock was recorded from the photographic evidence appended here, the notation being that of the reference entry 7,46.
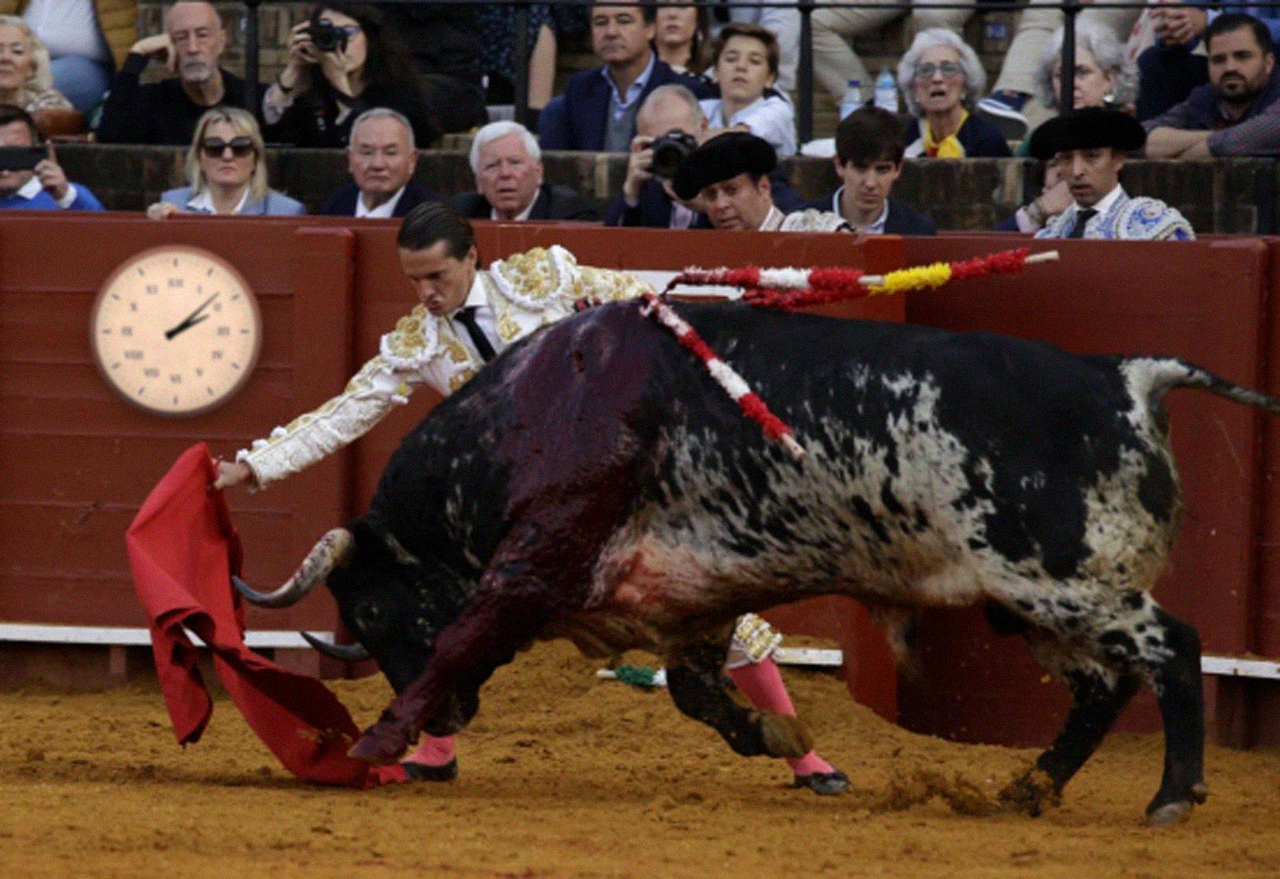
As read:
2,08
